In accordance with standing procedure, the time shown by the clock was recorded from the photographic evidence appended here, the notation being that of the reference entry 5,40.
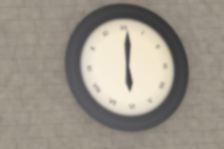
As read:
6,01
